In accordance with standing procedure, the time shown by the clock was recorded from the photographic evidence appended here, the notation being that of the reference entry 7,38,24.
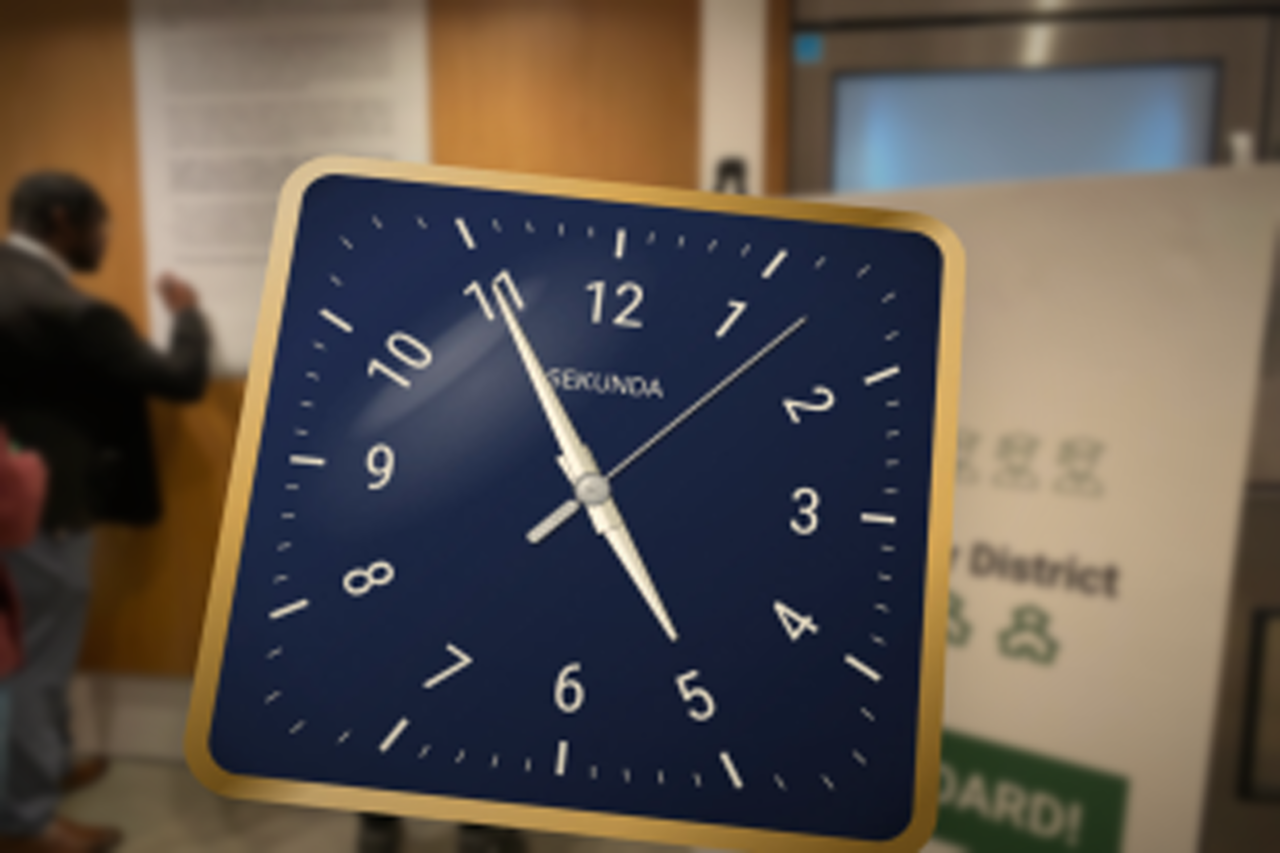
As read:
4,55,07
